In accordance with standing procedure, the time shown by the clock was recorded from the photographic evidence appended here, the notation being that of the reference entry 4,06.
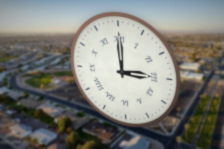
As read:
3,00
